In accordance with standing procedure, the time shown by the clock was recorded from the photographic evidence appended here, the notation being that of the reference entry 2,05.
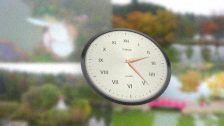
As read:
2,24
